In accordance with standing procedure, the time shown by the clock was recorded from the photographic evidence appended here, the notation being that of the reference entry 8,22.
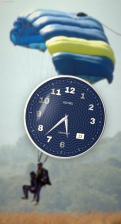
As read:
5,37
